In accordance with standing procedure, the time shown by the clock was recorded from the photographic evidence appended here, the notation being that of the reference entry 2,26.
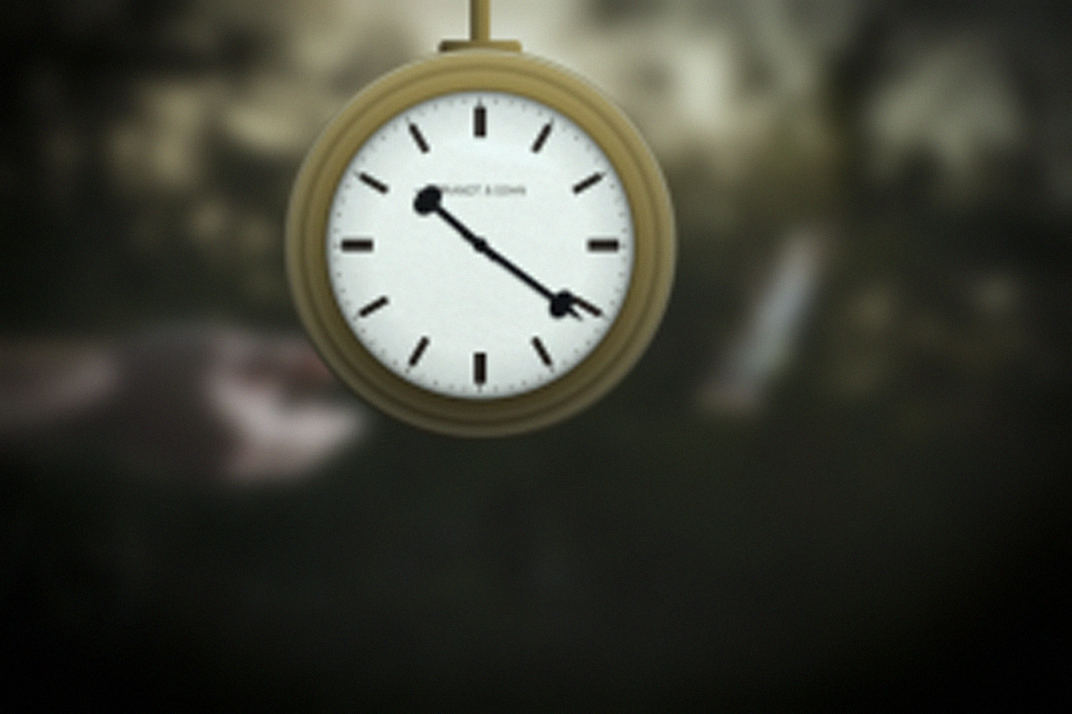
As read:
10,21
